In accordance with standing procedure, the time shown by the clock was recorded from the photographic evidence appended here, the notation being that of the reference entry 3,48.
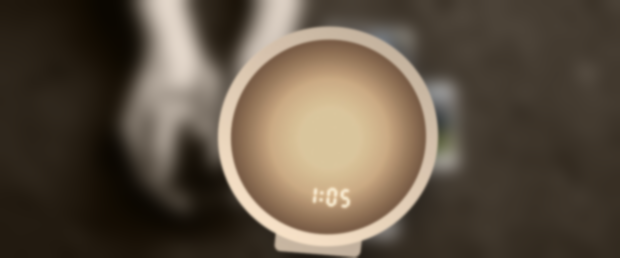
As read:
1,05
